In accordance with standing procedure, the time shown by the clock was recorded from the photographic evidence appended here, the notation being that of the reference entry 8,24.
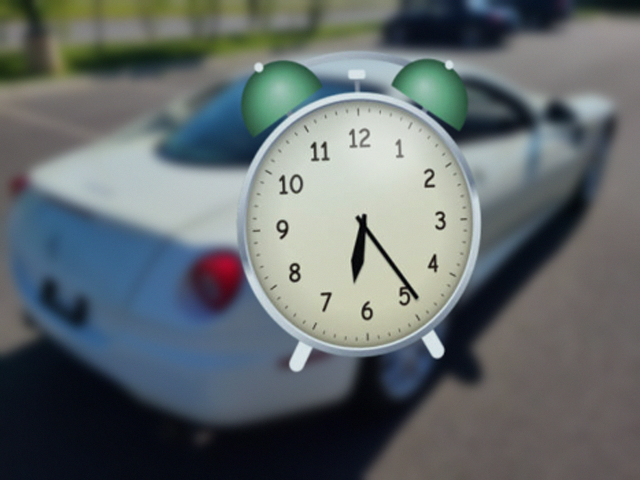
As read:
6,24
